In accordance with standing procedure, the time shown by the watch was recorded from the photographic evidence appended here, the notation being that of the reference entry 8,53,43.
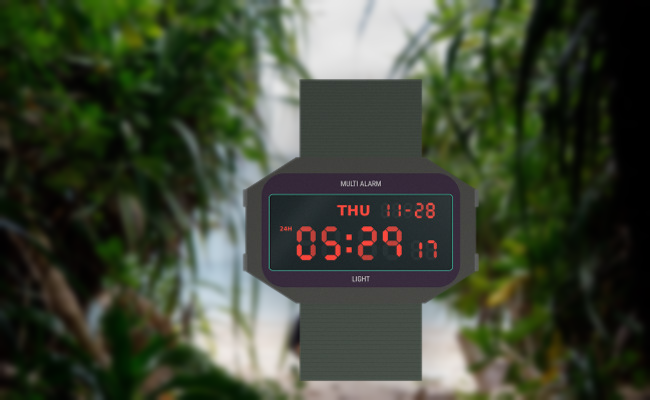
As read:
5,29,17
